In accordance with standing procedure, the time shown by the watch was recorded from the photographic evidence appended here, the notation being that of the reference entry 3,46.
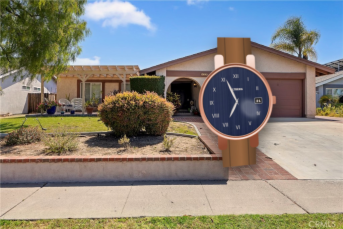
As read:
6,56
